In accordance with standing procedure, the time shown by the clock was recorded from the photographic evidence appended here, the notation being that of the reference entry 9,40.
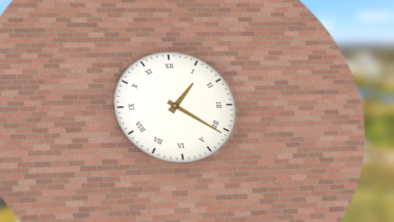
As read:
1,21
